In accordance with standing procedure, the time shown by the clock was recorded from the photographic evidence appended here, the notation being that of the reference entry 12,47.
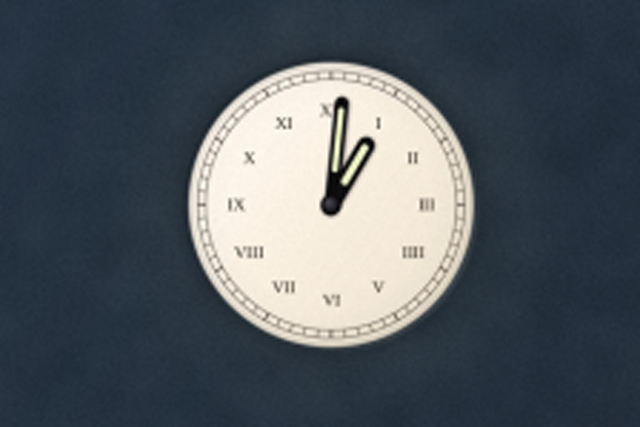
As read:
1,01
